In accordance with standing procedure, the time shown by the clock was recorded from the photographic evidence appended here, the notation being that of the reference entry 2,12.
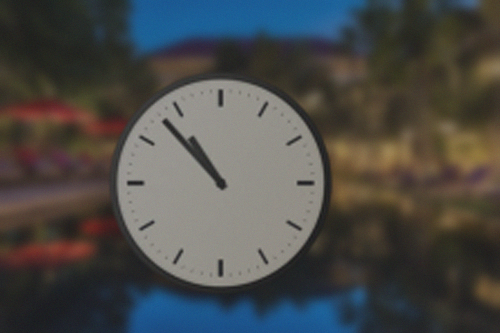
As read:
10,53
